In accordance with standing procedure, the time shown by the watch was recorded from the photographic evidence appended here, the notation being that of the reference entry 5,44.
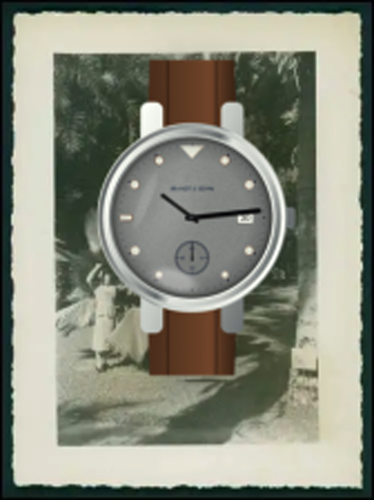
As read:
10,14
